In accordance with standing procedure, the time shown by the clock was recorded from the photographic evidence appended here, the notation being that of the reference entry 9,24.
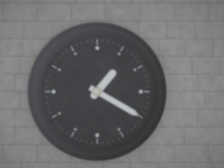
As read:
1,20
